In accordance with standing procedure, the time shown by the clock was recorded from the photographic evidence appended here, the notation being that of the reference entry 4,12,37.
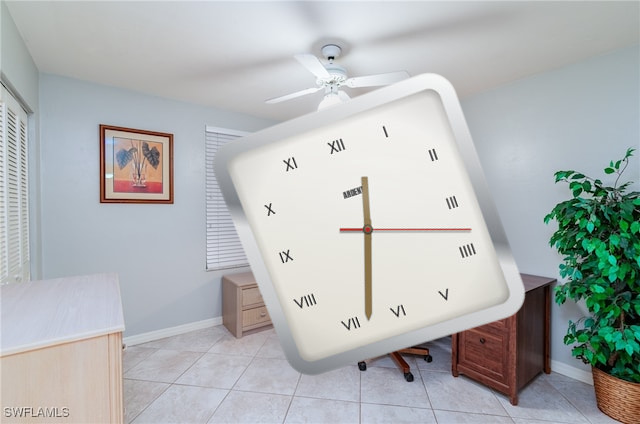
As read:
12,33,18
